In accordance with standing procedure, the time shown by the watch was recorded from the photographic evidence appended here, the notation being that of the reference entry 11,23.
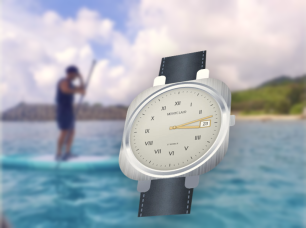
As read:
3,13
